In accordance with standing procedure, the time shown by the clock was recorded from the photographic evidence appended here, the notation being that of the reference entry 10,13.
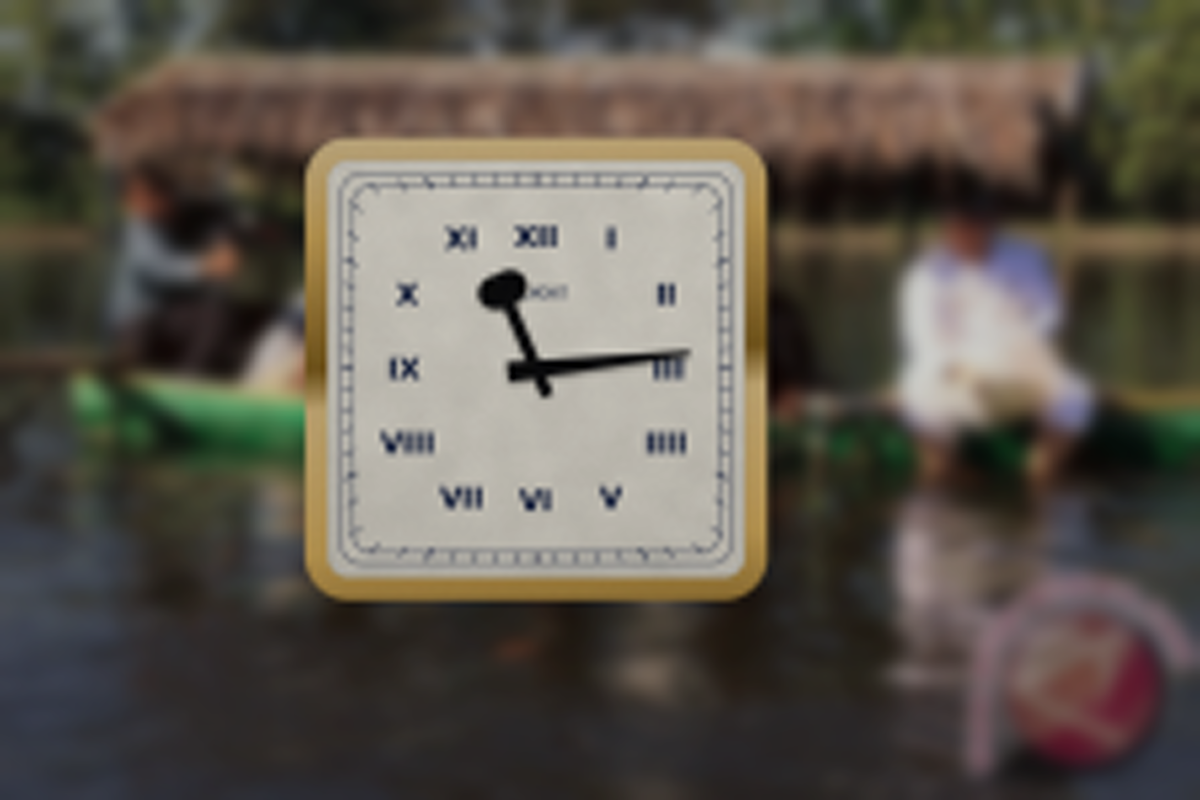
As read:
11,14
